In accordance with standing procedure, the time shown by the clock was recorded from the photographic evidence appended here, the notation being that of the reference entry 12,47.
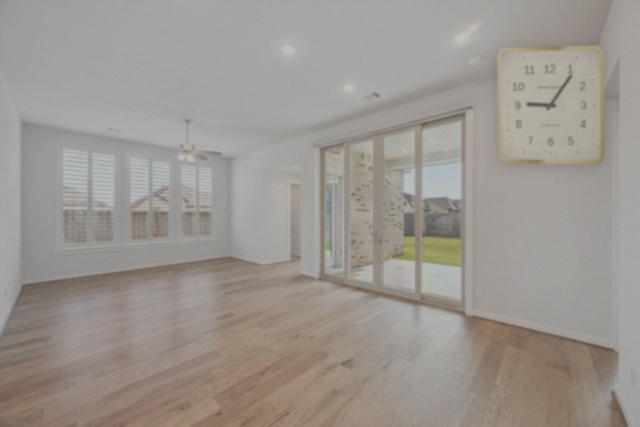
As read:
9,06
